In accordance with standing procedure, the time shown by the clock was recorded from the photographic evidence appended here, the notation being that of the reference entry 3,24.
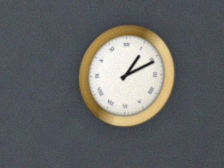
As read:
1,11
